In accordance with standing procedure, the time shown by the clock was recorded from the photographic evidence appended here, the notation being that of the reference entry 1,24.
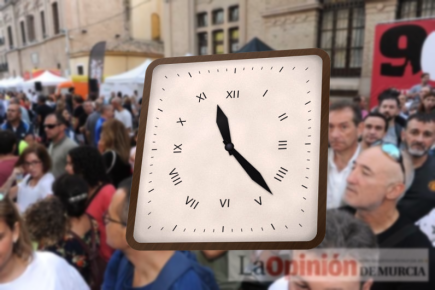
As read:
11,23
